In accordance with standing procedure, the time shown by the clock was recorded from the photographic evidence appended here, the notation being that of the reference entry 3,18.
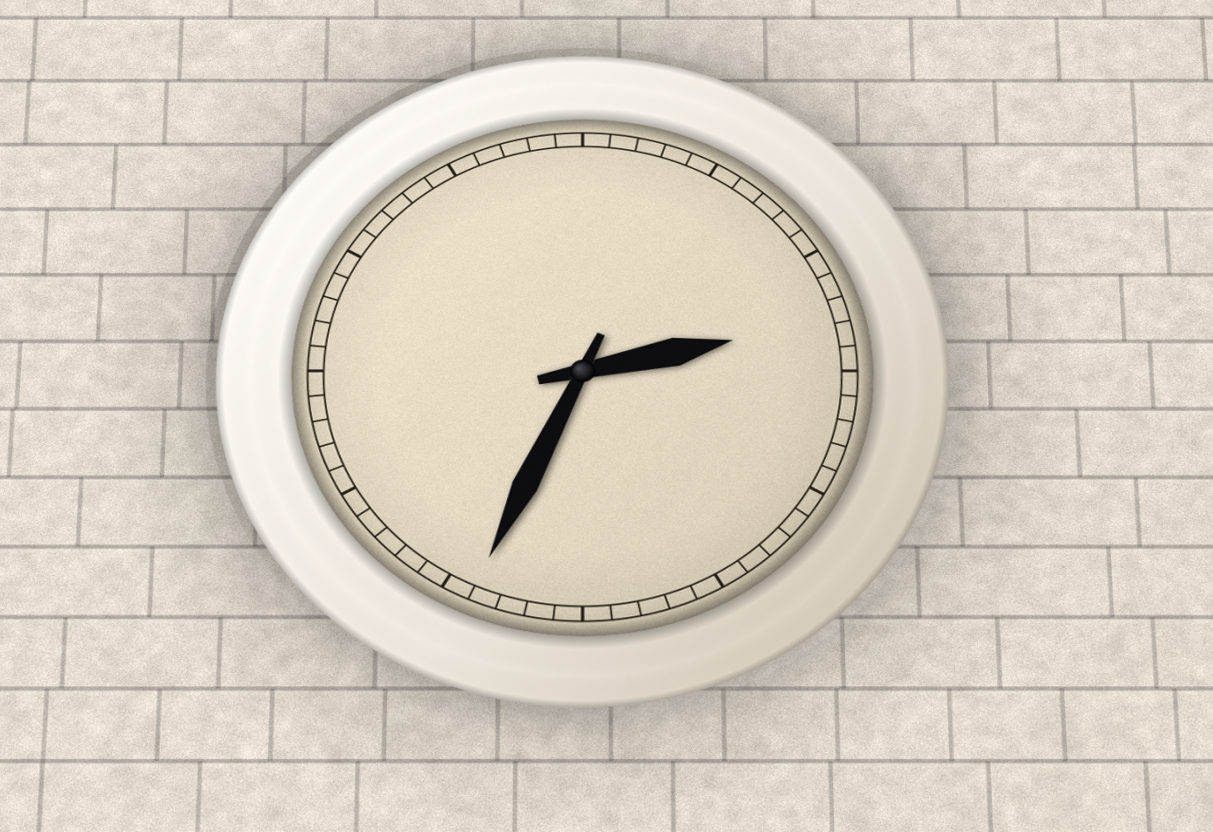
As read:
2,34
